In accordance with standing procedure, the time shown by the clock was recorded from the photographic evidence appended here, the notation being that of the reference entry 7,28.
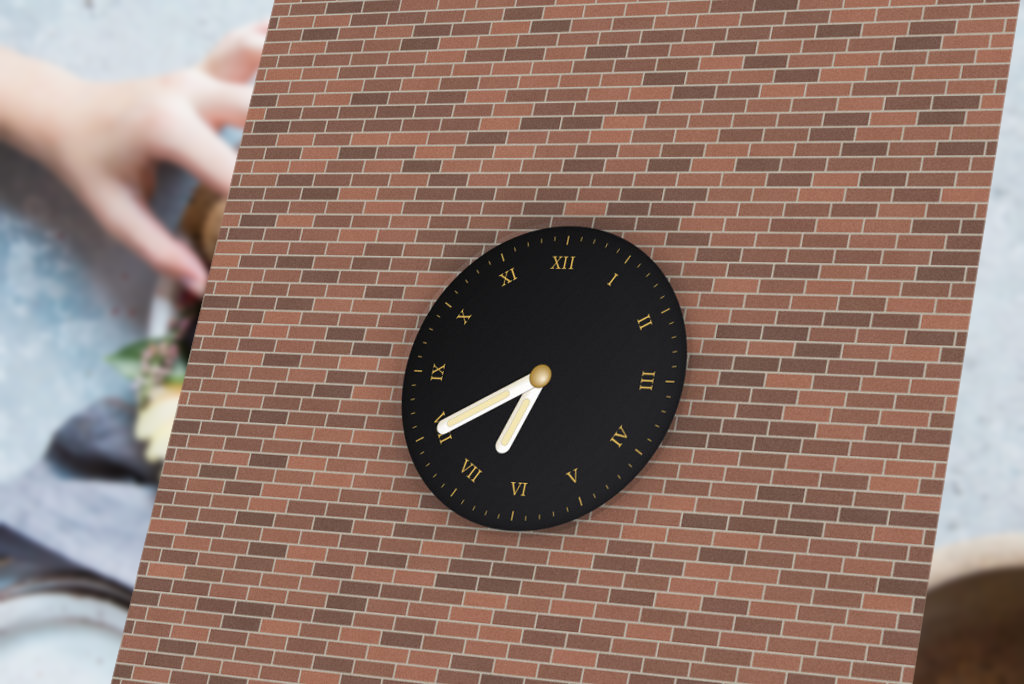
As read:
6,40
